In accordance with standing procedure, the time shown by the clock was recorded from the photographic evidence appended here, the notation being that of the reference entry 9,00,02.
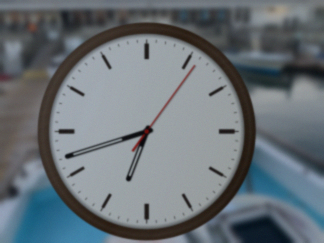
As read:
6,42,06
